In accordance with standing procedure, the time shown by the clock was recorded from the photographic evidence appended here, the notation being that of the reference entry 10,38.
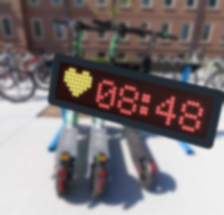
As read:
8,48
